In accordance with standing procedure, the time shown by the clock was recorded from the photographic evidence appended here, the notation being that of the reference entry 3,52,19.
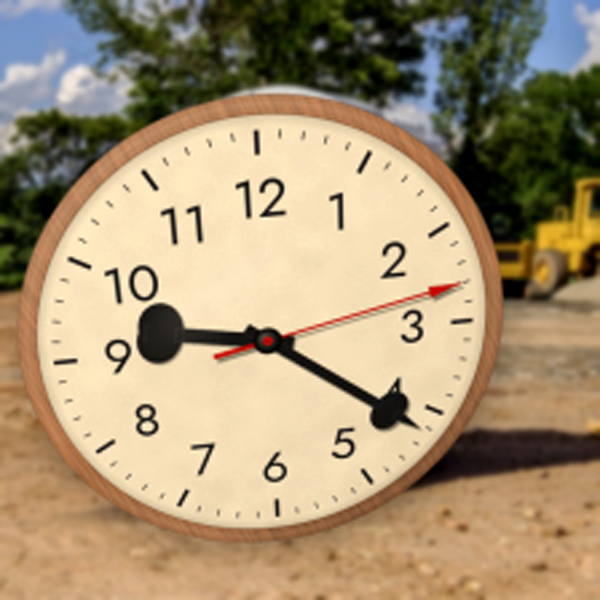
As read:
9,21,13
